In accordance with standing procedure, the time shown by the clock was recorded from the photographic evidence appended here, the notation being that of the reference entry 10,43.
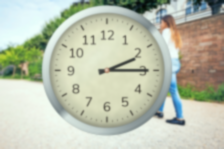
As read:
2,15
